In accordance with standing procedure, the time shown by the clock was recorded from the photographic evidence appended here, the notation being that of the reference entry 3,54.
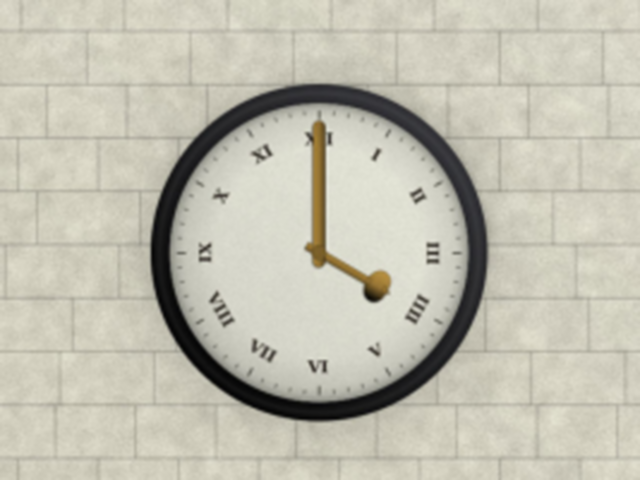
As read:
4,00
